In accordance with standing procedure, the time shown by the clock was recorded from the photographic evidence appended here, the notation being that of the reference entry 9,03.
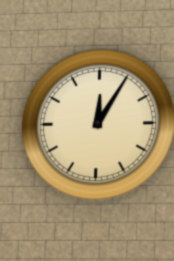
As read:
12,05
